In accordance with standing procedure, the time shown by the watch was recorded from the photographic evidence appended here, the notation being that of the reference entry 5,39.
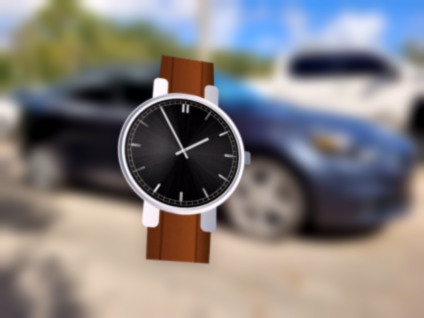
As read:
1,55
